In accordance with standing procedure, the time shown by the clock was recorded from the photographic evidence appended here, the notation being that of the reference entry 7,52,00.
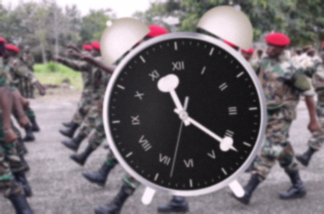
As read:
11,21,33
